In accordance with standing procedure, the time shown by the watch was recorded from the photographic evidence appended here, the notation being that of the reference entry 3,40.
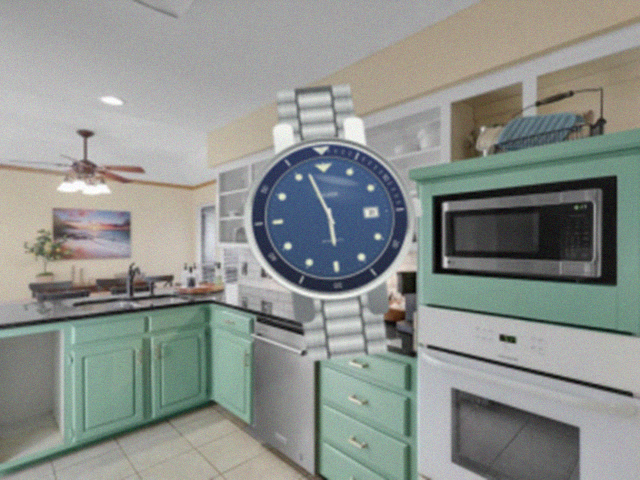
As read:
5,57
